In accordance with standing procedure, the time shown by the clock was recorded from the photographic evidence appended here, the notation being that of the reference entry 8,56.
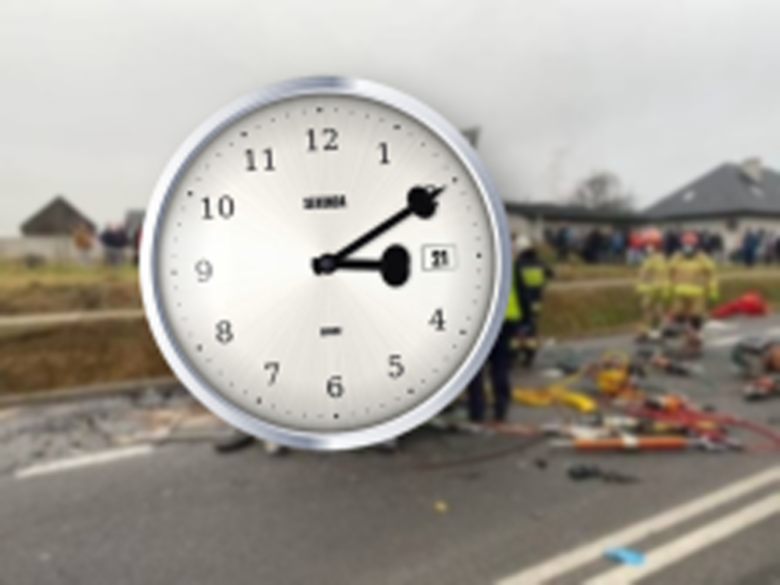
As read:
3,10
